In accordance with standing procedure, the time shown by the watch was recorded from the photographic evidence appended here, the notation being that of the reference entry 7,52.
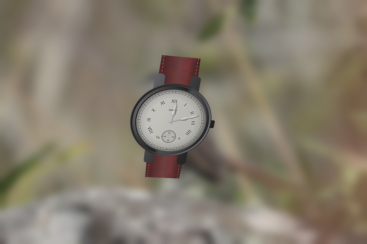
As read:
12,12
